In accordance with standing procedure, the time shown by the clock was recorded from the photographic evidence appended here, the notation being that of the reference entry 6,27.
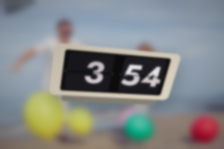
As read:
3,54
